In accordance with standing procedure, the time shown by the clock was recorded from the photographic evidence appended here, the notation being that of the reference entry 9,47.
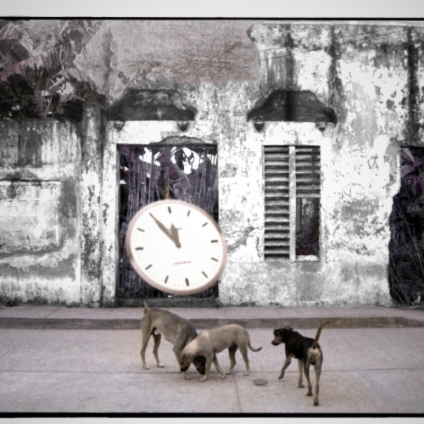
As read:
11,55
